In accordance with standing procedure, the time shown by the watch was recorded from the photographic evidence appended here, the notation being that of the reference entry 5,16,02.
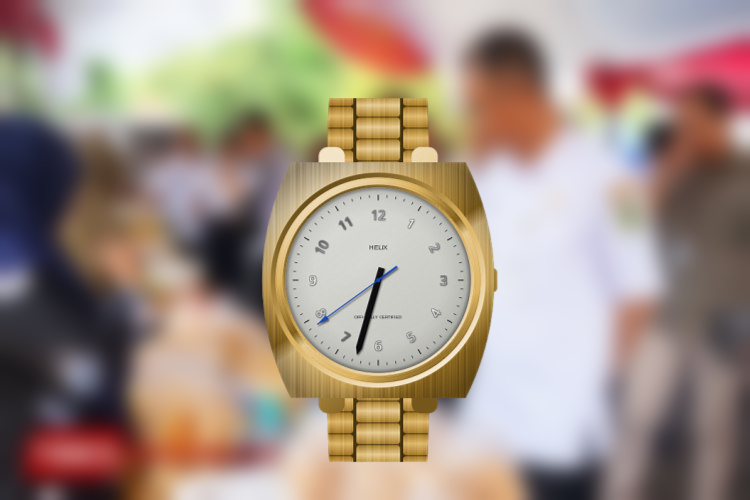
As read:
6,32,39
